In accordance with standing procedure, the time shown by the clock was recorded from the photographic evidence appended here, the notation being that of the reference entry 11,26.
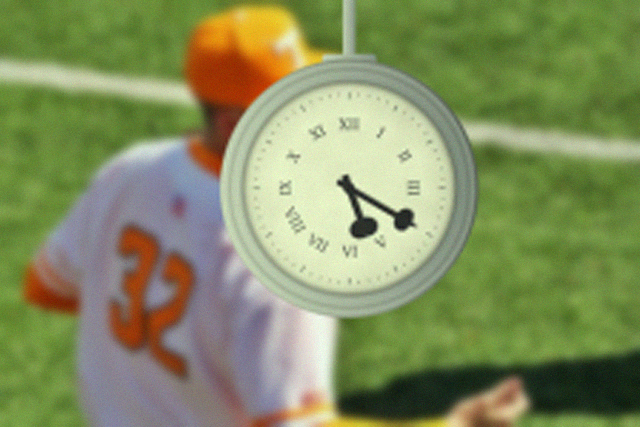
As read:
5,20
